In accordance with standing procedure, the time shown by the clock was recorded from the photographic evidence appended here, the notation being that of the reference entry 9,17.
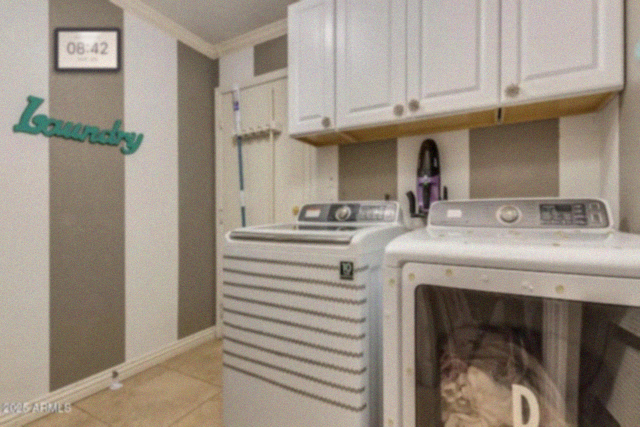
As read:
8,42
